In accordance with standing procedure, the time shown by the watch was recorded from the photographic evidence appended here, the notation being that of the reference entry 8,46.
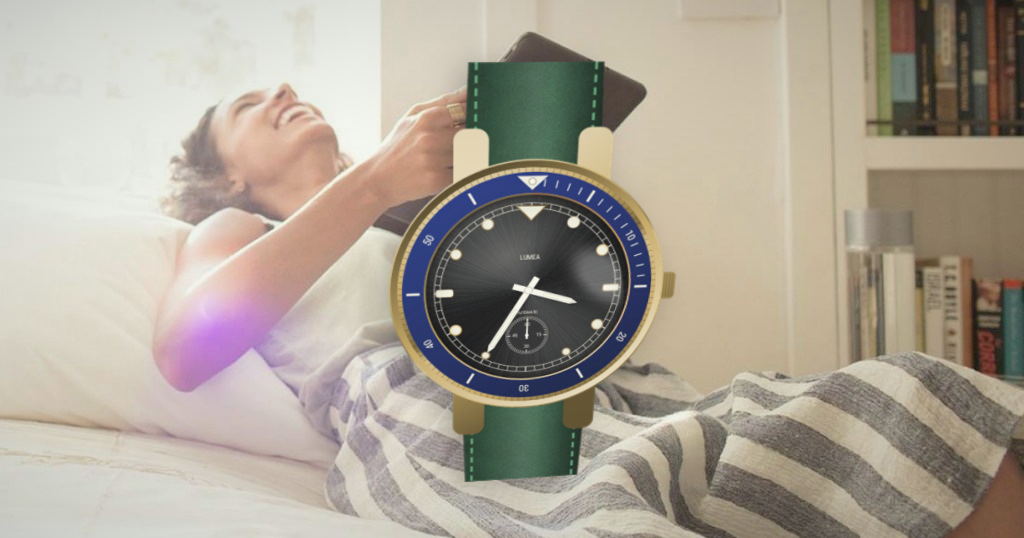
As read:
3,35
